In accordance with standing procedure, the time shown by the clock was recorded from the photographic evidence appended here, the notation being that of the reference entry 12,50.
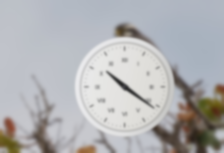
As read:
10,21
